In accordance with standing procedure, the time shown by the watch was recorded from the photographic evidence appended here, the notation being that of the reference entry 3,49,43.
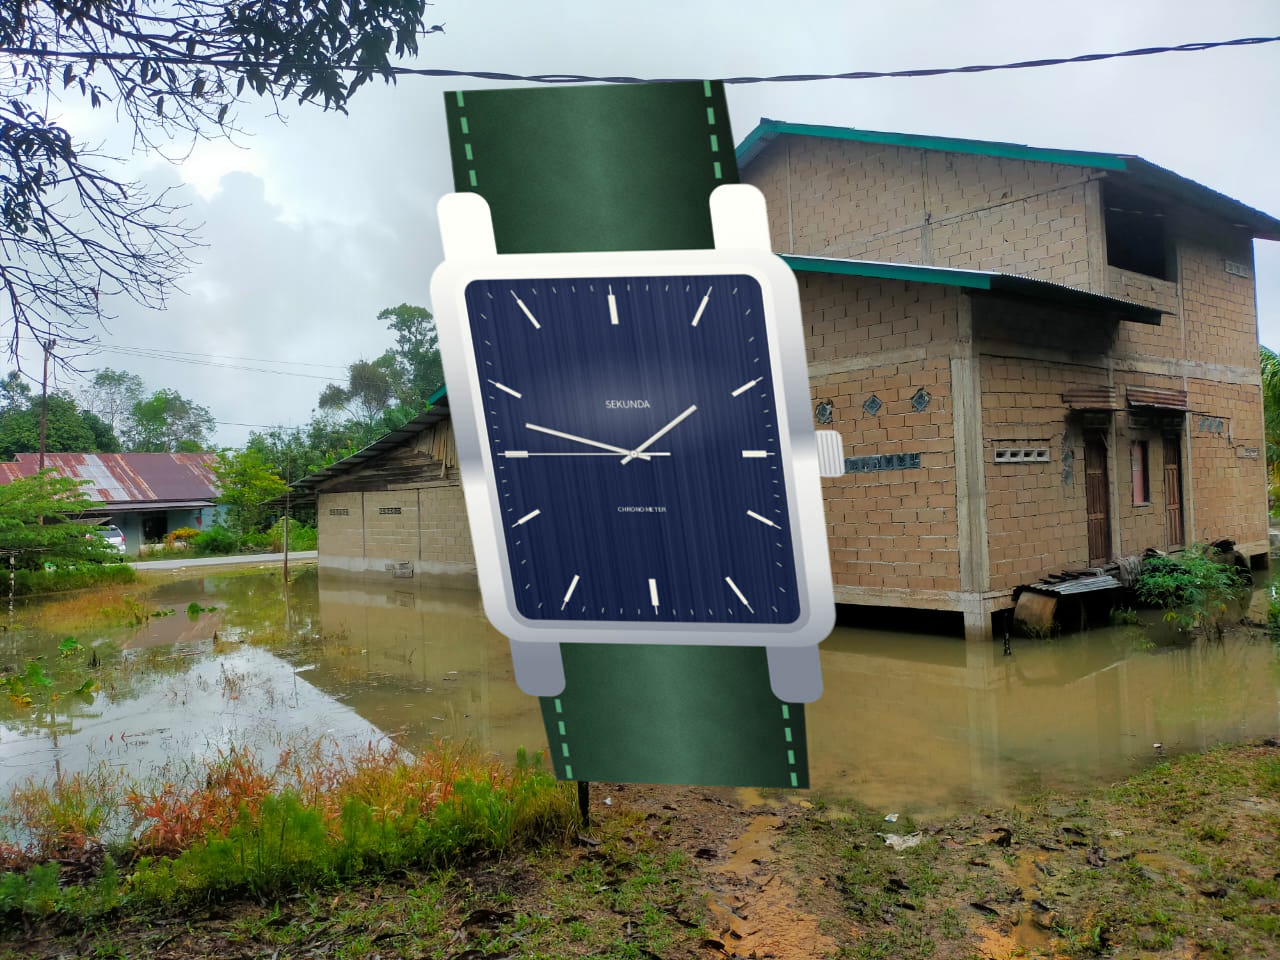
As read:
1,47,45
